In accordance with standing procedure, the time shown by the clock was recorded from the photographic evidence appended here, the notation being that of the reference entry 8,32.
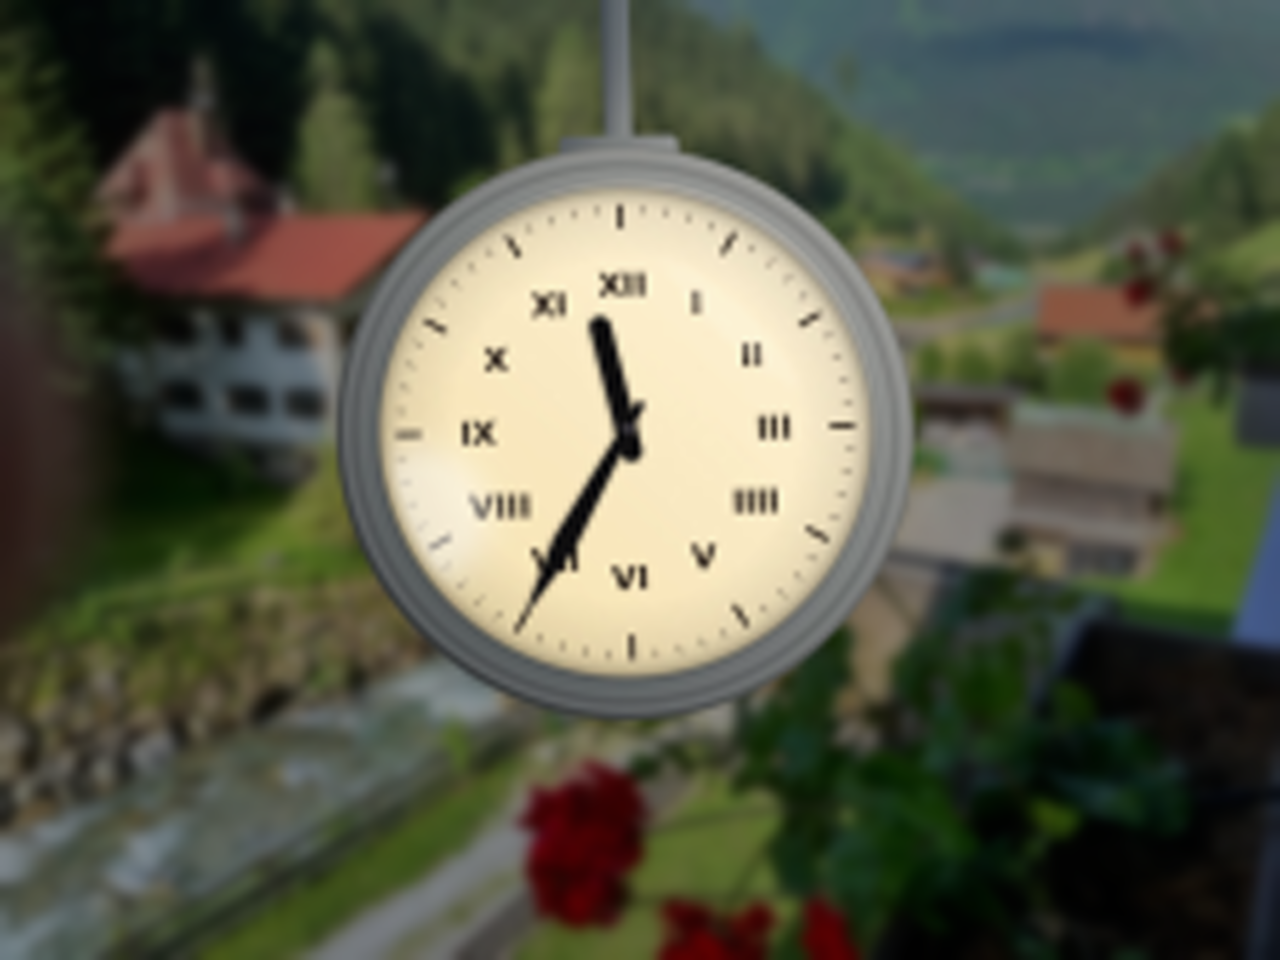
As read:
11,35
